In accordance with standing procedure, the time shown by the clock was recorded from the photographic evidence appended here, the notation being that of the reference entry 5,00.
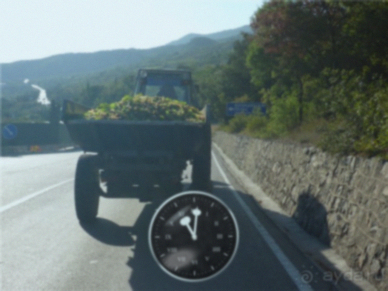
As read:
11,01
